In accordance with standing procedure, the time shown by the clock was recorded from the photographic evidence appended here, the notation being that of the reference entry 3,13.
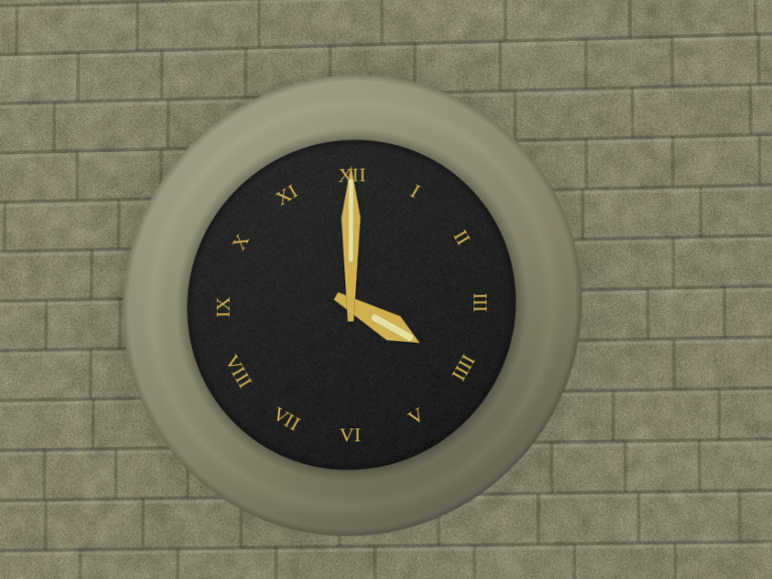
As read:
4,00
